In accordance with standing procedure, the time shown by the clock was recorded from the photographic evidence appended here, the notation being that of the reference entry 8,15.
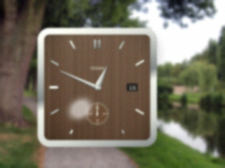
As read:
12,49
